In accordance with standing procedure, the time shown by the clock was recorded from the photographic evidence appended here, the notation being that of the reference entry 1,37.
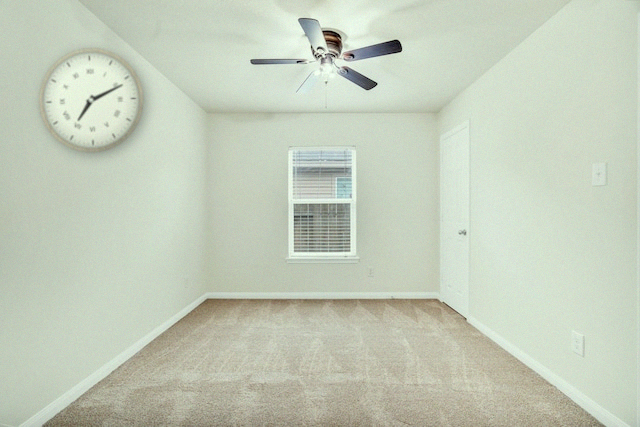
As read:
7,11
